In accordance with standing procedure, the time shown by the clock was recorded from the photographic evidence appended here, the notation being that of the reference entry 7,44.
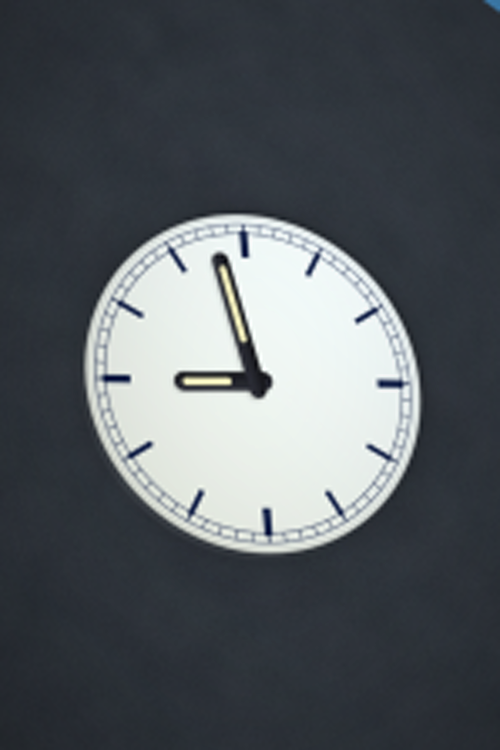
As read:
8,58
